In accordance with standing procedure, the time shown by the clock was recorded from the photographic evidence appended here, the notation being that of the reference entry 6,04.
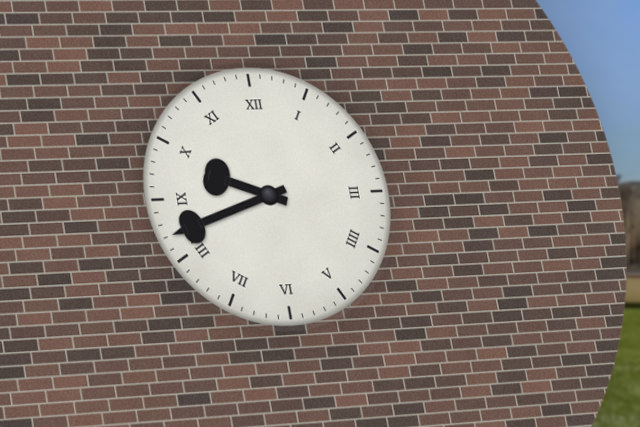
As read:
9,42
